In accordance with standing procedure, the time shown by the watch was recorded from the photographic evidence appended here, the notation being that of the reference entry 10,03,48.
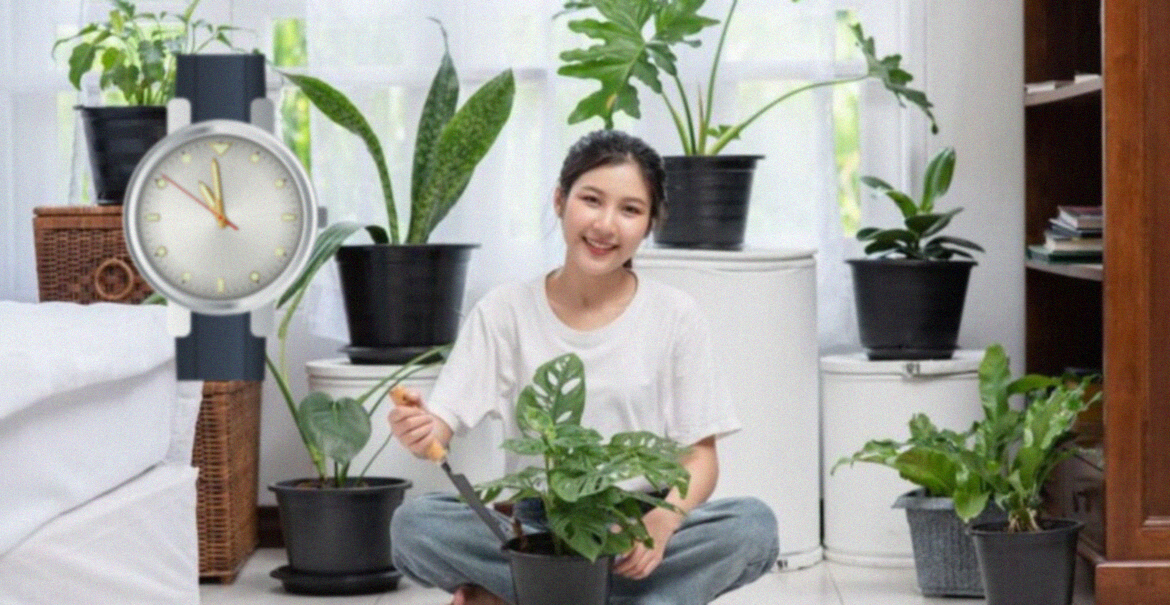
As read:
10,58,51
